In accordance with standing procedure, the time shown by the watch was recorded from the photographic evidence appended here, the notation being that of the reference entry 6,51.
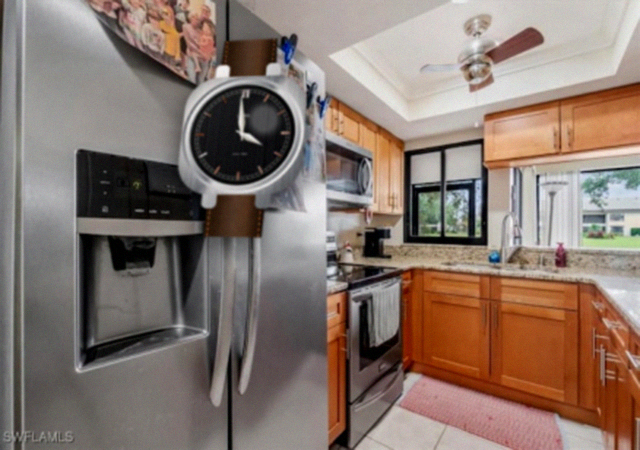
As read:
3,59
